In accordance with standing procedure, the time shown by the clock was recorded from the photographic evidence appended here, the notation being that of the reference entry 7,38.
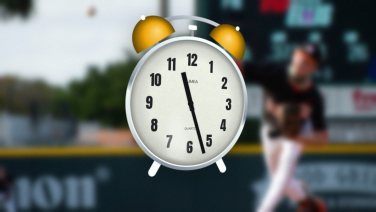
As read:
11,27
